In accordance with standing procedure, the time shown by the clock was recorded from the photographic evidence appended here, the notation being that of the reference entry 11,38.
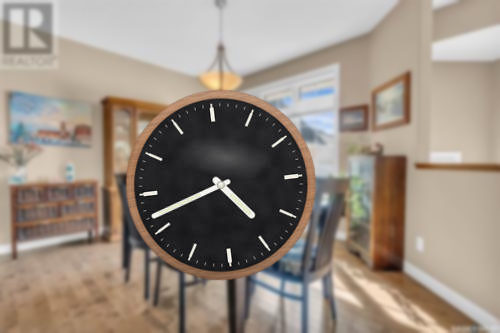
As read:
4,42
